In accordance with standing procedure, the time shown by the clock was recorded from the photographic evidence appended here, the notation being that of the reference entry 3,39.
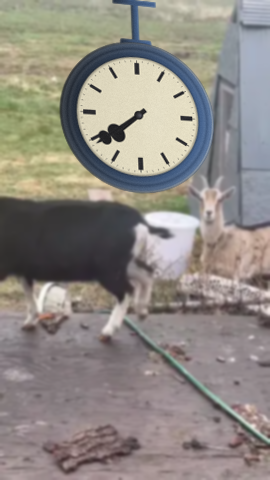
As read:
7,39
